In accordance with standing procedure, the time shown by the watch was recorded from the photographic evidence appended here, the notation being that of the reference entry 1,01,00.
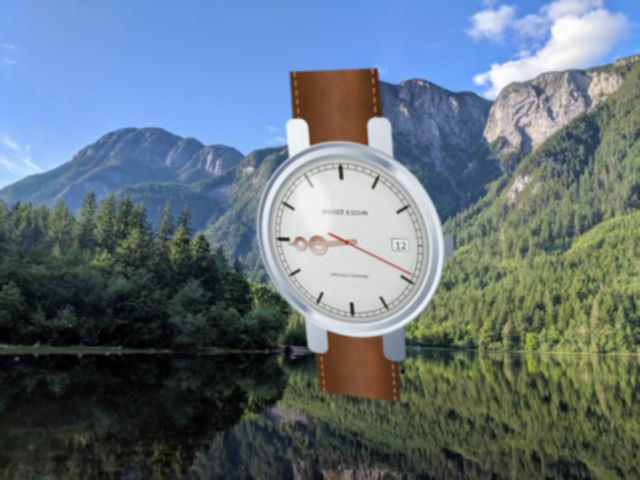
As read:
8,44,19
